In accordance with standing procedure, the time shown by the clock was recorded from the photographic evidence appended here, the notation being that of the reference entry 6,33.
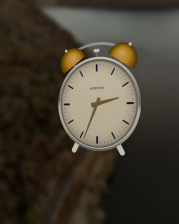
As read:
2,34
